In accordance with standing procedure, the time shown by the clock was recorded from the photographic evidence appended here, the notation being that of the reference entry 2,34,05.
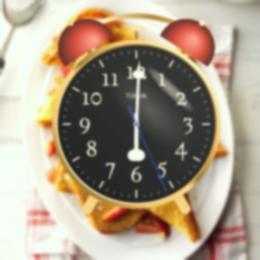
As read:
6,00,26
